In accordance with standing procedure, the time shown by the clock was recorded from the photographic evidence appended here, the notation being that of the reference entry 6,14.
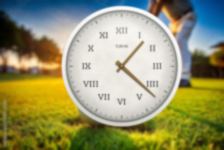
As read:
1,22
